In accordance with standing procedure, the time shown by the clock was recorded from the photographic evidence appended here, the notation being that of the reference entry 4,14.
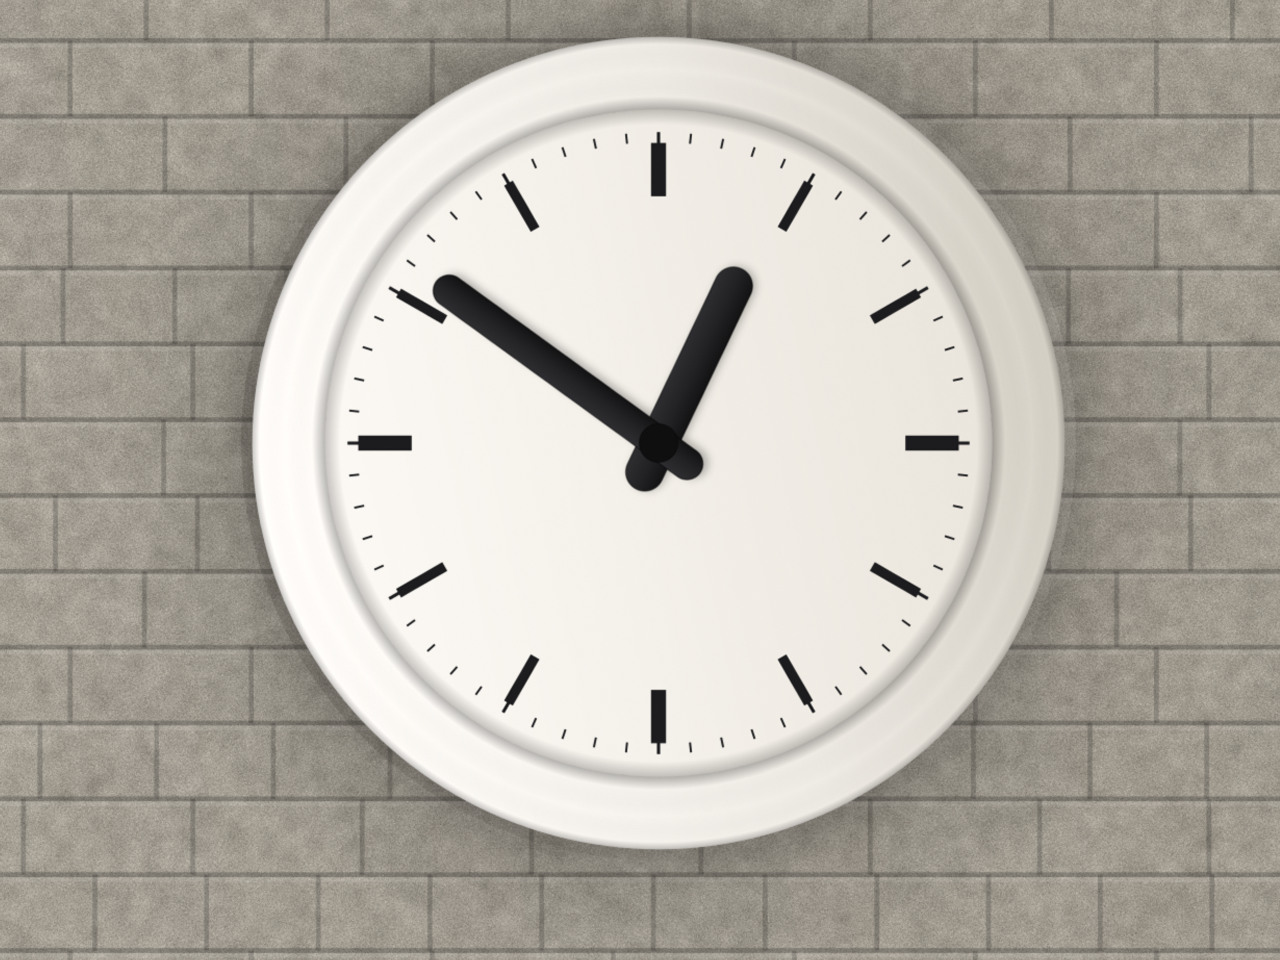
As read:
12,51
